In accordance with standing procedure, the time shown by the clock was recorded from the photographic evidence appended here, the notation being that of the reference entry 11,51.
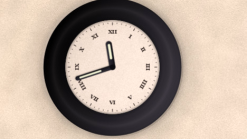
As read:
11,42
